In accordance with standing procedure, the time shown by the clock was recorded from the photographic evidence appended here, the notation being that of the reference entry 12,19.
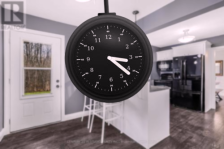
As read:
3,22
